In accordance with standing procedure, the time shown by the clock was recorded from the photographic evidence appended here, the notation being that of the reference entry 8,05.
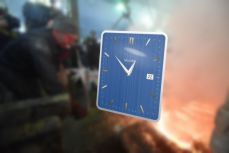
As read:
12,52
